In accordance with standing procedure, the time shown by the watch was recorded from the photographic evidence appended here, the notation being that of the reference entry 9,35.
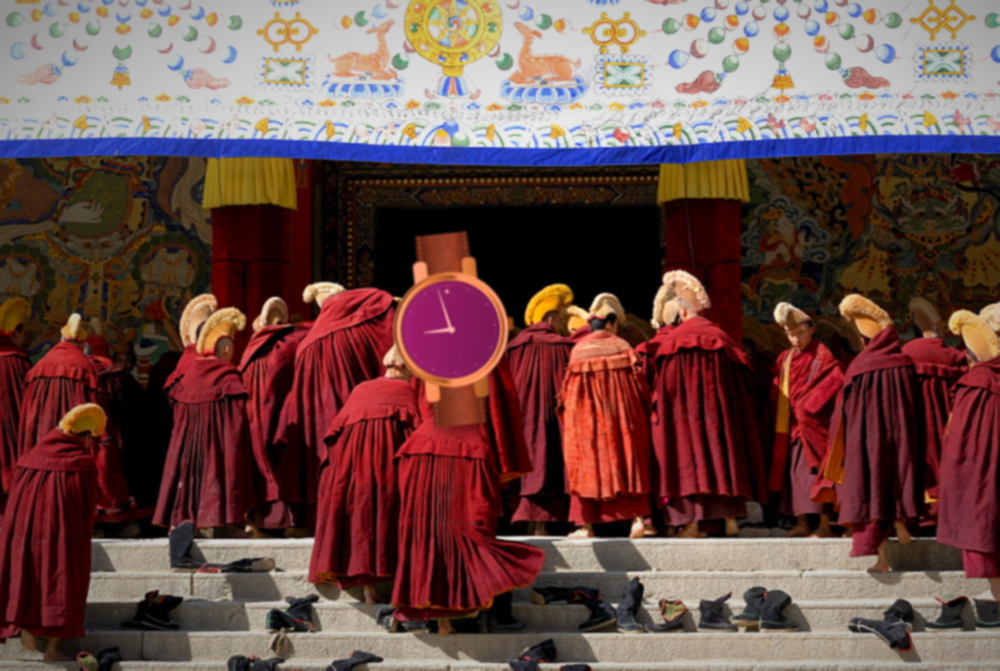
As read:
8,58
